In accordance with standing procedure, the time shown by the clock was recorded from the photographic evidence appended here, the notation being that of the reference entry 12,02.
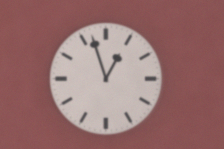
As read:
12,57
